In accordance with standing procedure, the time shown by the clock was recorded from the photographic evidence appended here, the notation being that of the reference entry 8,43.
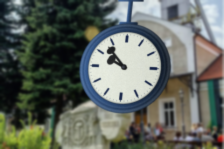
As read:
9,53
